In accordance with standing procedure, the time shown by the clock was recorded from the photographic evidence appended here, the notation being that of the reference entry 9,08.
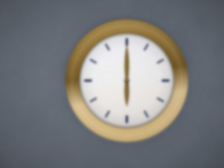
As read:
6,00
